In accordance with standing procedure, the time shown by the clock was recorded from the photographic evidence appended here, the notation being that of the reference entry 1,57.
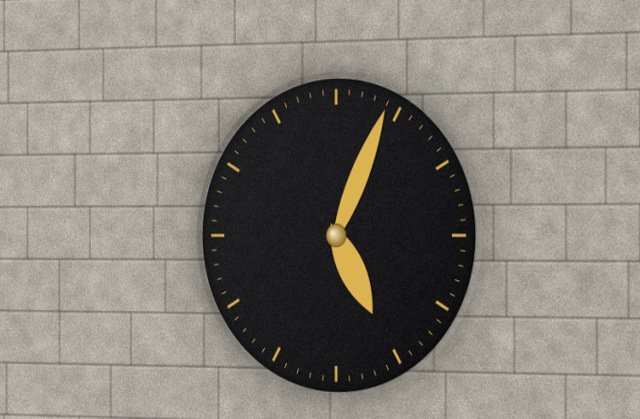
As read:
5,04
